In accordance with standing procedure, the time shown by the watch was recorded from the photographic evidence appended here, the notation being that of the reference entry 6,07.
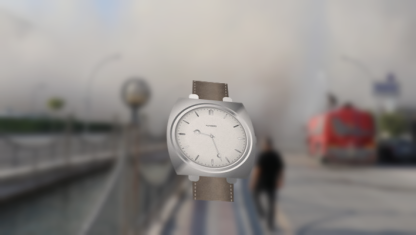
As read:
9,27
